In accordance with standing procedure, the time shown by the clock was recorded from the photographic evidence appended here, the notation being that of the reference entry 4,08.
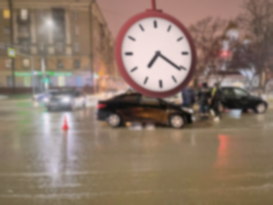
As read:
7,21
